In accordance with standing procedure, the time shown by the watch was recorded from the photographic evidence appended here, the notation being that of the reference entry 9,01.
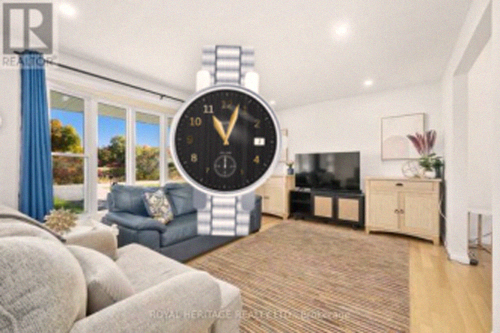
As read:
11,03
